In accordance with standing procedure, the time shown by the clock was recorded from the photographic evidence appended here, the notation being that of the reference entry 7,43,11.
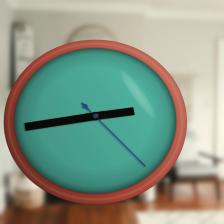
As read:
2,43,23
